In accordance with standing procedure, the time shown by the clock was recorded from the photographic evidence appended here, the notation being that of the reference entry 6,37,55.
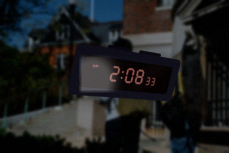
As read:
2,08,33
